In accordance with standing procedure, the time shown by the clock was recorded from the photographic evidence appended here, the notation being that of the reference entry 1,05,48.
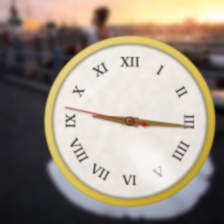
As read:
9,15,47
